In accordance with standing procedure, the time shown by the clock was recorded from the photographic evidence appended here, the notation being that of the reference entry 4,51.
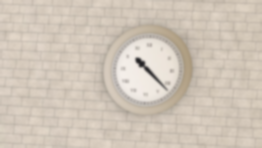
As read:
10,22
